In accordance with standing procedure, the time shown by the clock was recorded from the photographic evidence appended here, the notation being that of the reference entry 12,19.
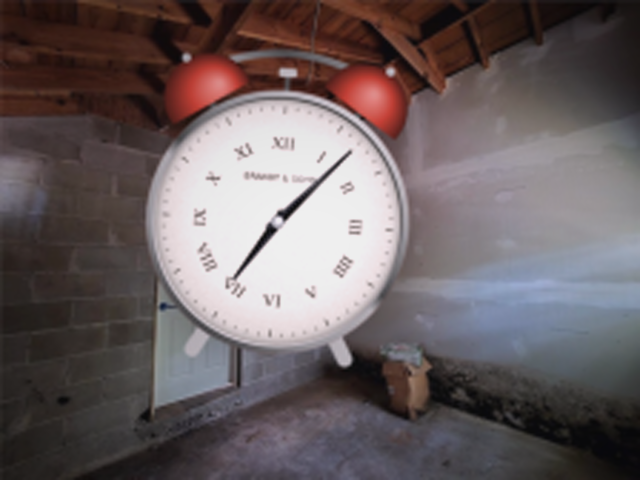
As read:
7,07
